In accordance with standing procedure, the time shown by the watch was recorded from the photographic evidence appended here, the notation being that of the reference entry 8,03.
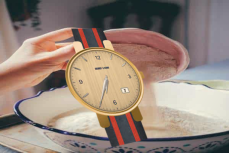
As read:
6,35
